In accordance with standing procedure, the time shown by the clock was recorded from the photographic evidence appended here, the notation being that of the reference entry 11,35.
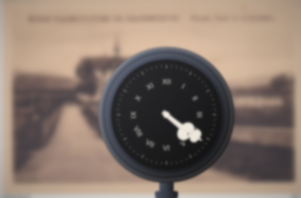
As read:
4,21
